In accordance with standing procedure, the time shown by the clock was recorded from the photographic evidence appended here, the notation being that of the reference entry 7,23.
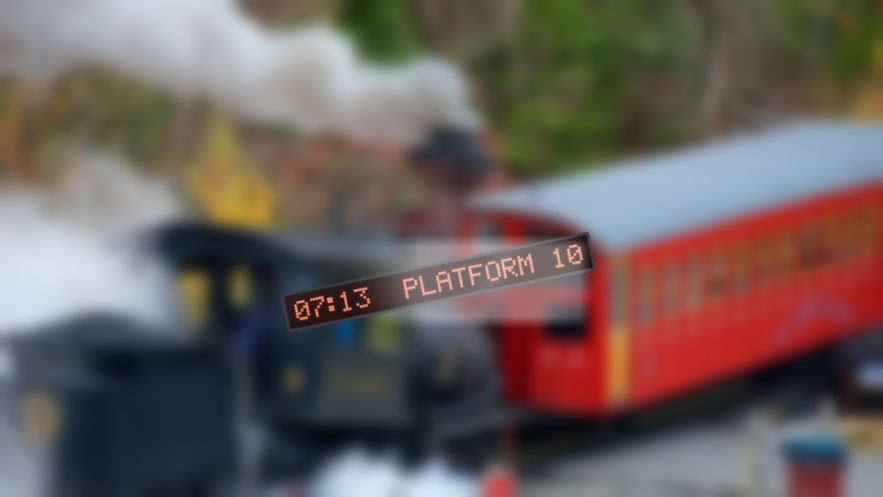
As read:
7,13
